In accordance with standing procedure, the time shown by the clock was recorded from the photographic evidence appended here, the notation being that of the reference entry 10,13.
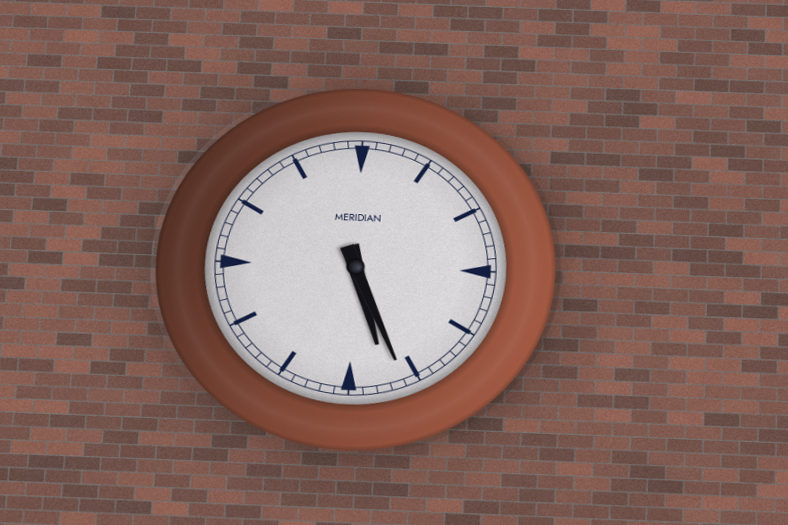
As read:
5,26
